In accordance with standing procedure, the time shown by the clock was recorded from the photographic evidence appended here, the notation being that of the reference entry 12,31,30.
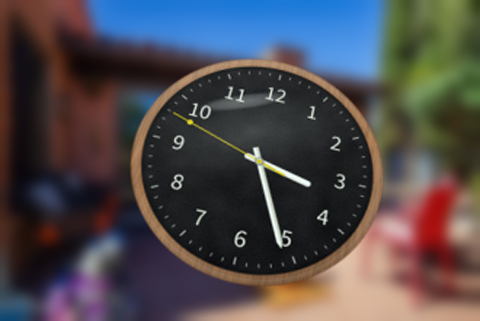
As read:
3,25,48
